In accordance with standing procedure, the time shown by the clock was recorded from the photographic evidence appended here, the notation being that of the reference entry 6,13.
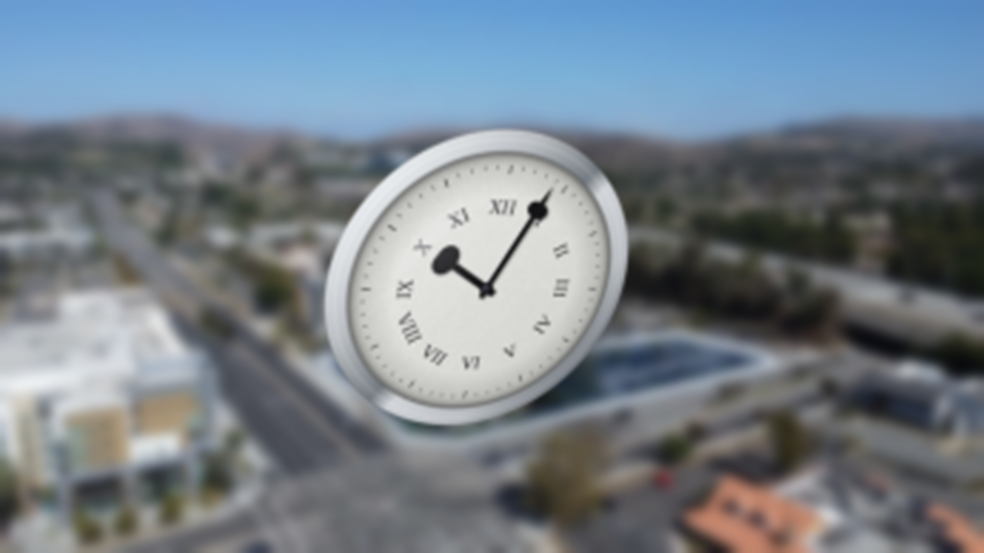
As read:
10,04
